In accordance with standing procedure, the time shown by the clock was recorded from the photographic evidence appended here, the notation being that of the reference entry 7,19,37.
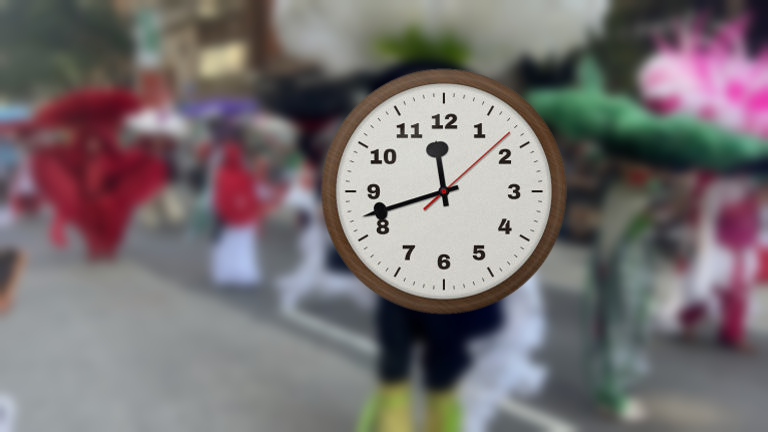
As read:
11,42,08
